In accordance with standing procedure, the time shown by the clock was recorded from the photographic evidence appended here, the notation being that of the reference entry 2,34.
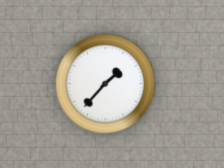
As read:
1,37
